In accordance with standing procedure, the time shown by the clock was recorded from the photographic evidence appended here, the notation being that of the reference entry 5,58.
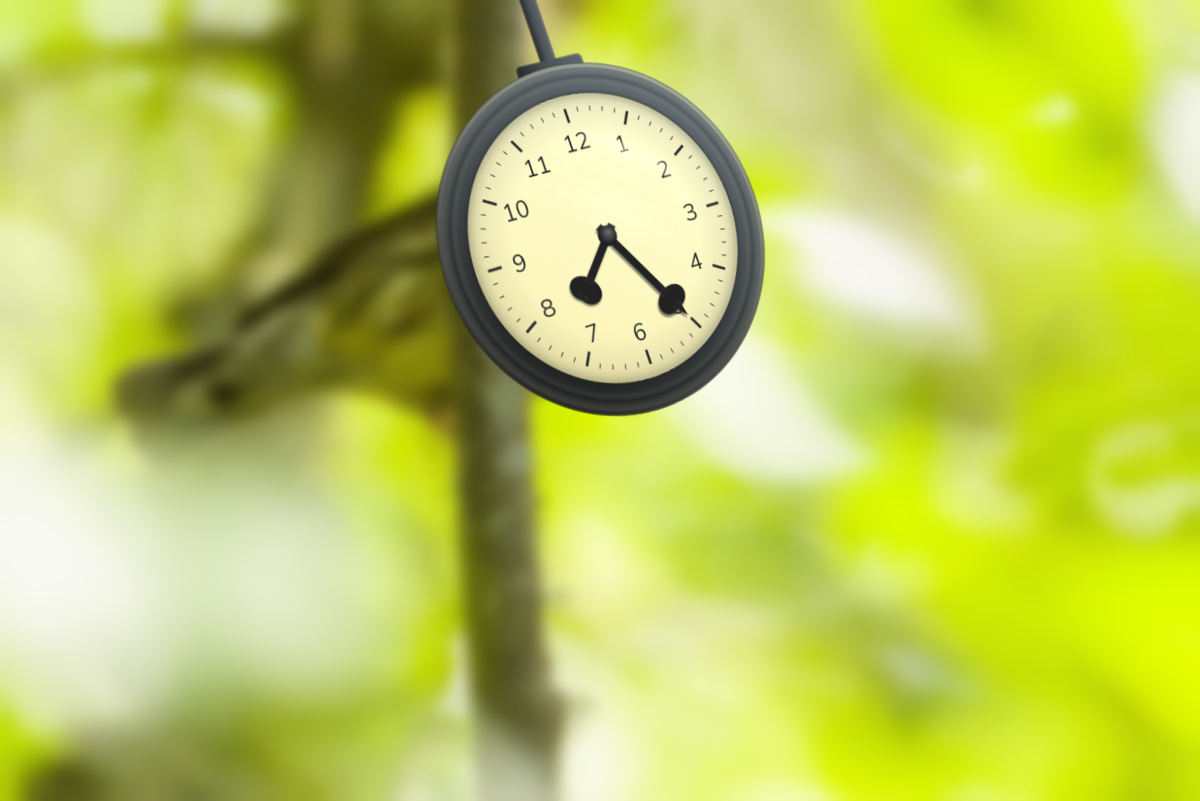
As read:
7,25
